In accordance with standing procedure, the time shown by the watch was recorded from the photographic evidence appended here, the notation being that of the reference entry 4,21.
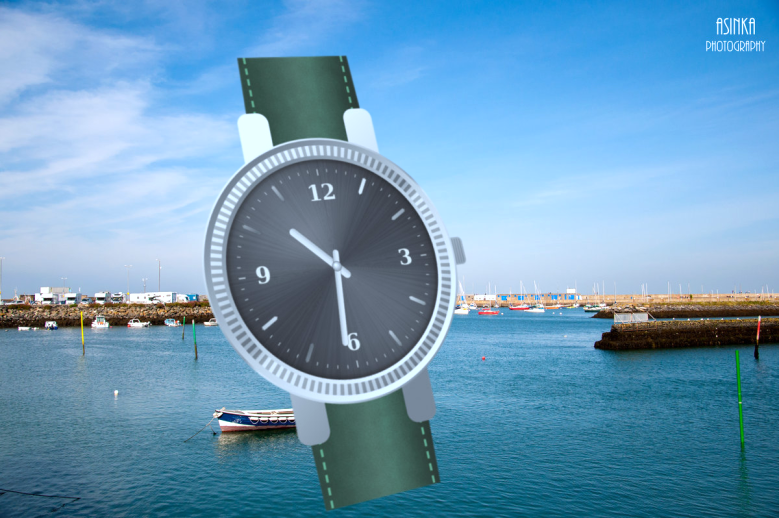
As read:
10,31
